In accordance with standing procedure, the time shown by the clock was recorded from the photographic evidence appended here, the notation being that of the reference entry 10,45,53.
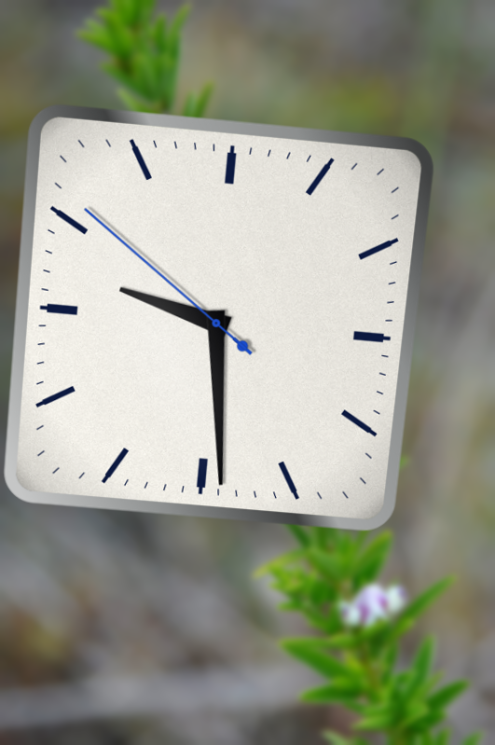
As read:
9,28,51
